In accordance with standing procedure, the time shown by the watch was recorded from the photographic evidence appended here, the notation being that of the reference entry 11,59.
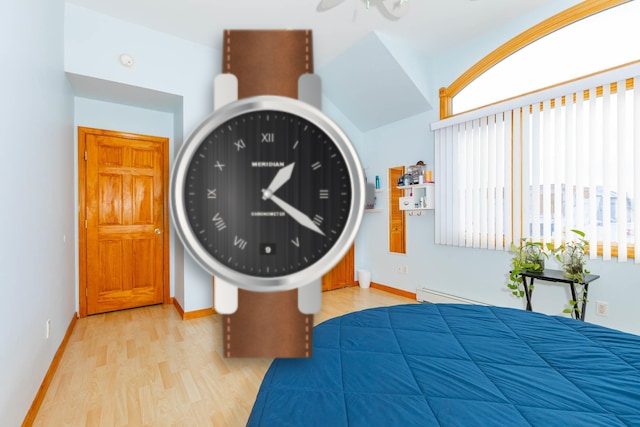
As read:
1,21
